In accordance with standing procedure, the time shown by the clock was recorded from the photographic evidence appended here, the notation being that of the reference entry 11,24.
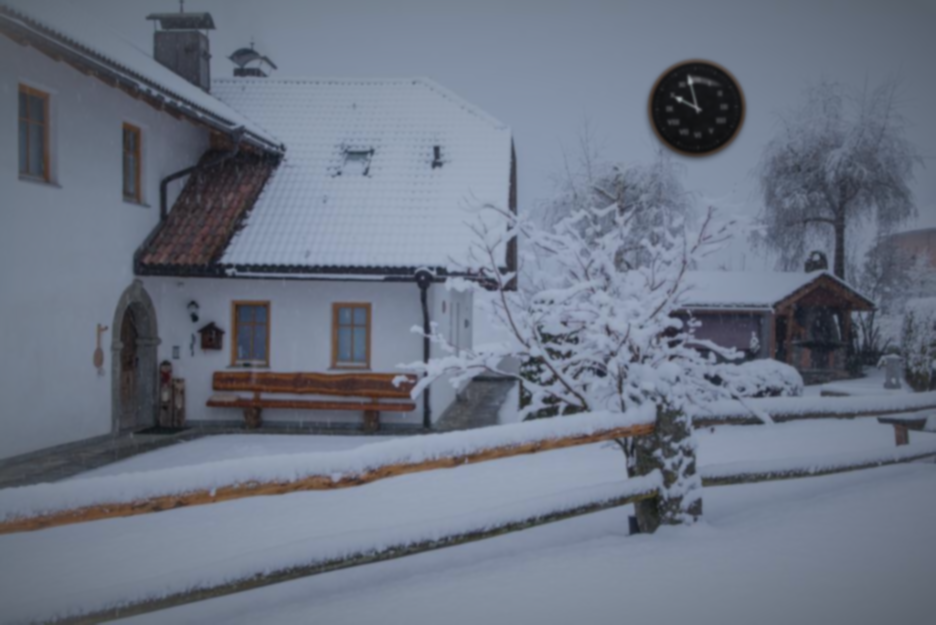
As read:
9,58
